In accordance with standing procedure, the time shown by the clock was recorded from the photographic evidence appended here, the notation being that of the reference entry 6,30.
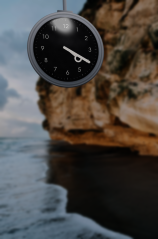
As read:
4,20
